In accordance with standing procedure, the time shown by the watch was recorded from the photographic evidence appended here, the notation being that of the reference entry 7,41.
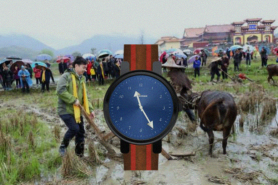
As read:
11,25
